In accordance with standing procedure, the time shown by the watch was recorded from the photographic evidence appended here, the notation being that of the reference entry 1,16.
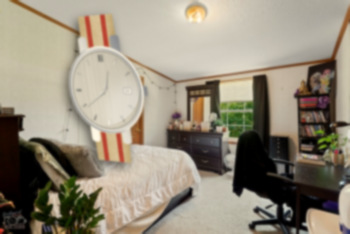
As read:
12,39
